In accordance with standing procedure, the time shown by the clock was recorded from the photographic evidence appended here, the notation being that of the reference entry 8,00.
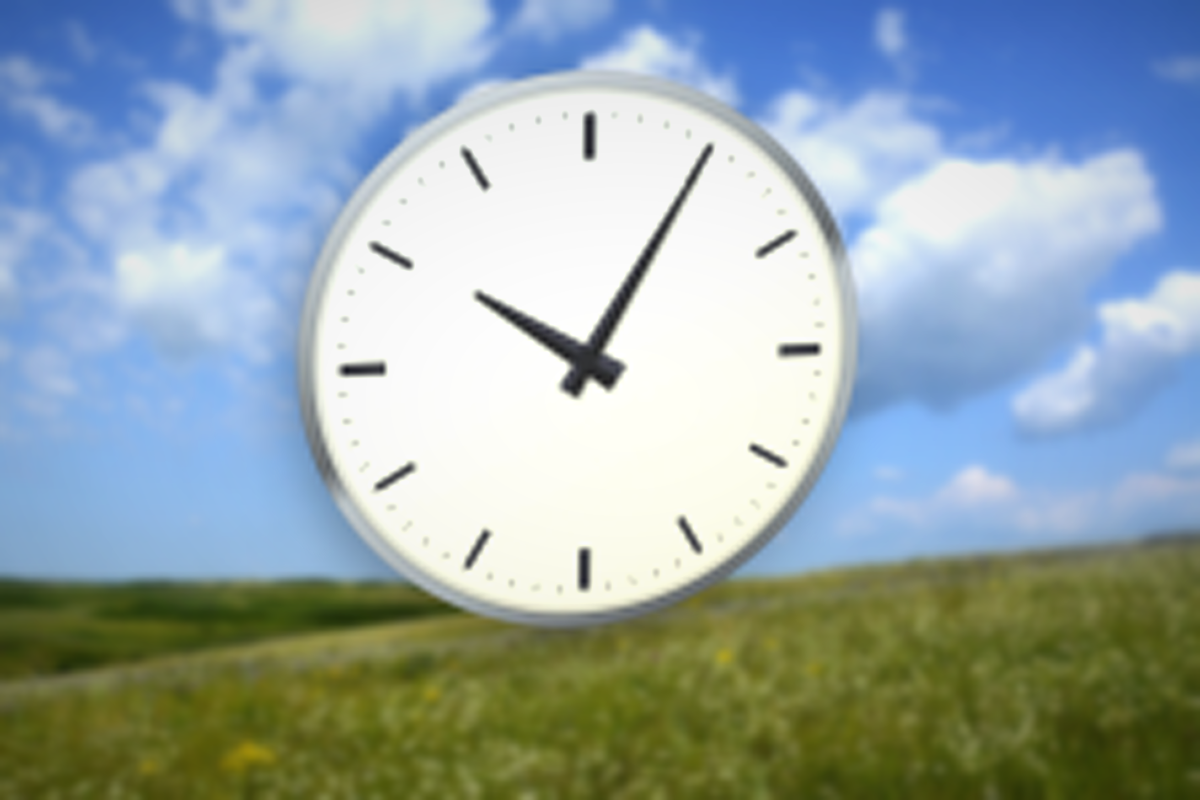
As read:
10,05
